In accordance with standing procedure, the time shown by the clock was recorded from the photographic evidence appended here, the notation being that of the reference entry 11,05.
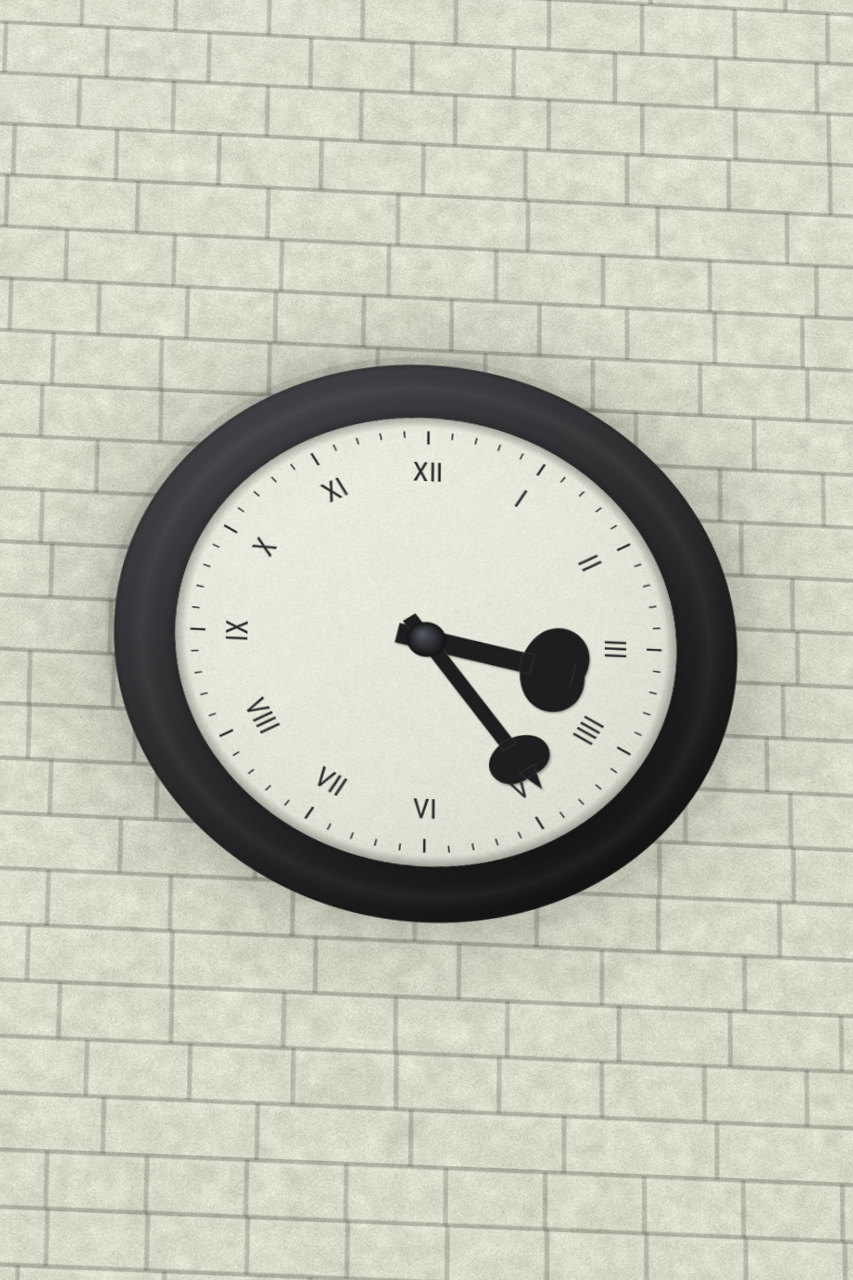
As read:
3,24
